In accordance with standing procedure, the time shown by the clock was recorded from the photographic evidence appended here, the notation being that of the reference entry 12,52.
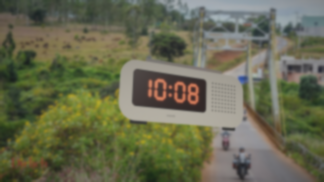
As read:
10,08
